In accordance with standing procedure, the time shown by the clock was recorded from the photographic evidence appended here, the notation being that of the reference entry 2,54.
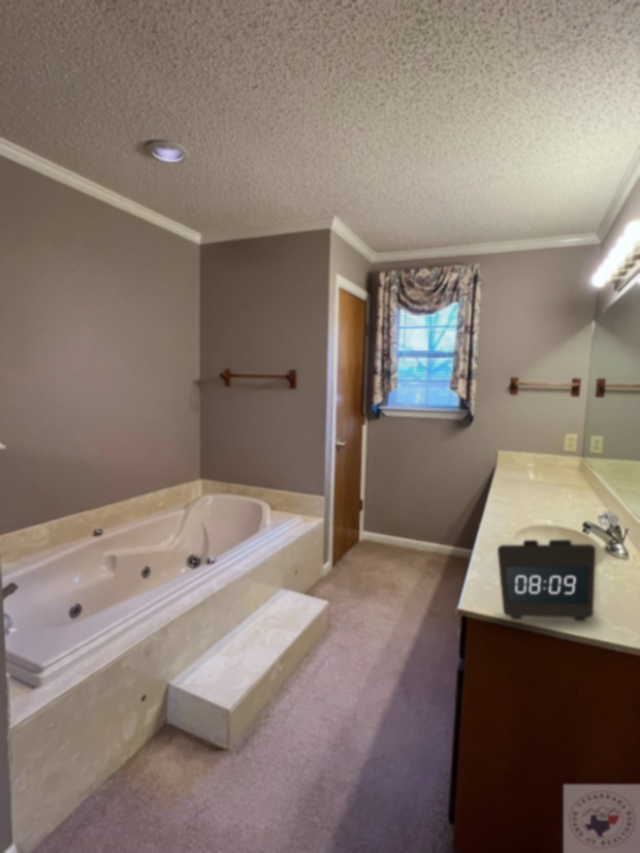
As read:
8,09
